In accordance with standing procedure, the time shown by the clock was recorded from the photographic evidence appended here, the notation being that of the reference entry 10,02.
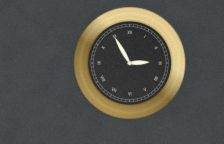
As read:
2,55
